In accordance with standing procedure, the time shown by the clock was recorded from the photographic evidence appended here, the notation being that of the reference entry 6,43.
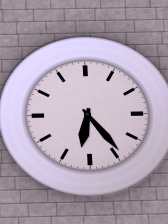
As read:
6,24
